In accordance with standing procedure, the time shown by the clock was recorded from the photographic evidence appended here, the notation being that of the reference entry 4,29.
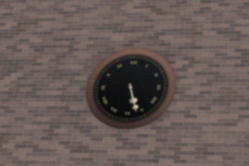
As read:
5,27
